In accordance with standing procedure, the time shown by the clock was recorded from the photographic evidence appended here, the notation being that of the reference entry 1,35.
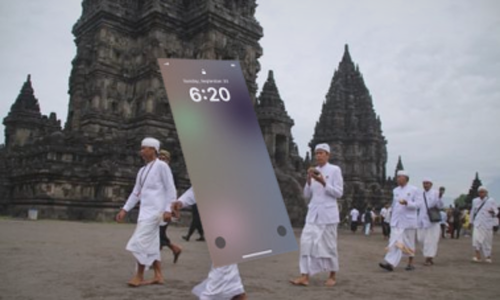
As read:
6,20
